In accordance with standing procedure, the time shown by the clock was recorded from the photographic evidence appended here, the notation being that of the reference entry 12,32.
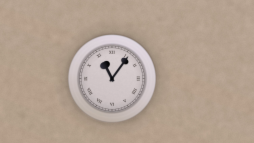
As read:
11,06
